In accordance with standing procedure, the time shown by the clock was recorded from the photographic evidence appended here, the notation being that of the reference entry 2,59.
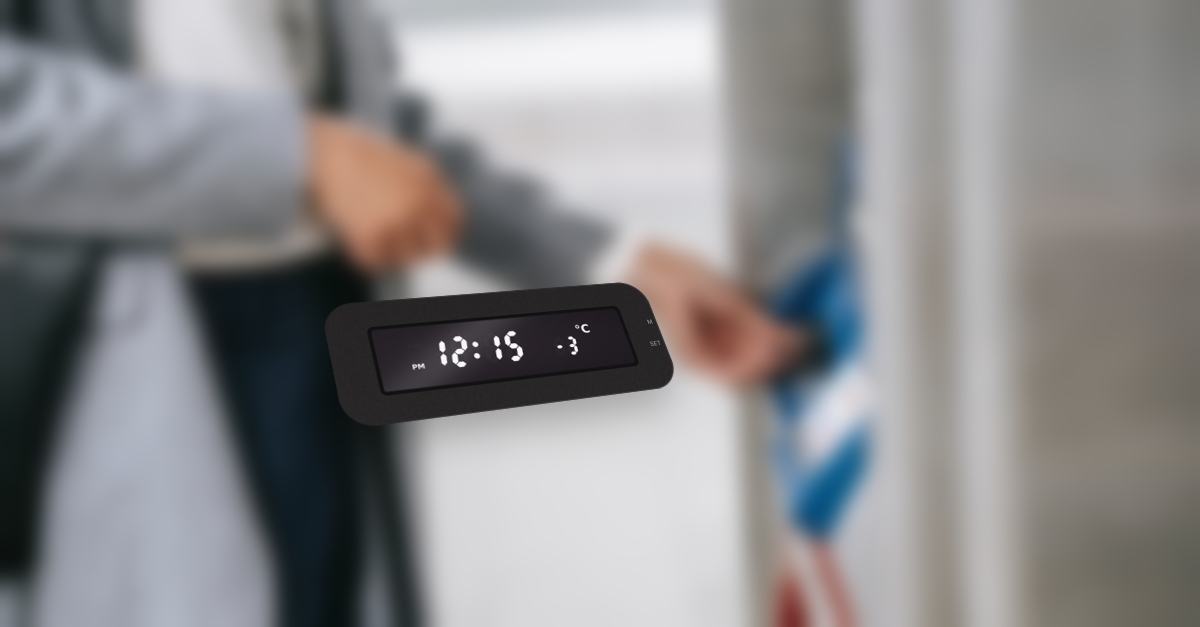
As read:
12,15
